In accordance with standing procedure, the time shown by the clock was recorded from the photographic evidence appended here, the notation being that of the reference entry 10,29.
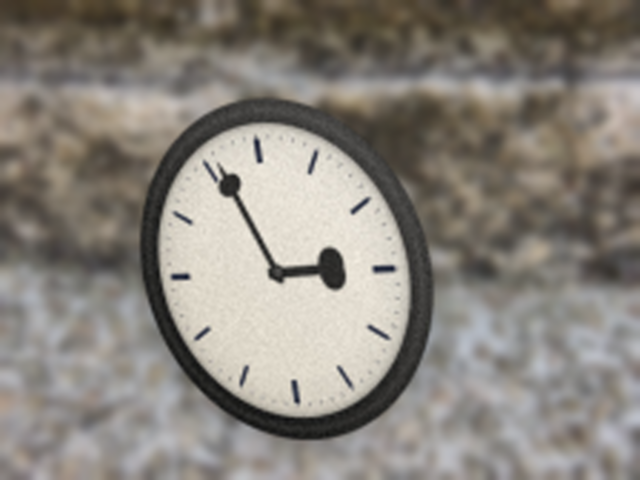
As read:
2,56
